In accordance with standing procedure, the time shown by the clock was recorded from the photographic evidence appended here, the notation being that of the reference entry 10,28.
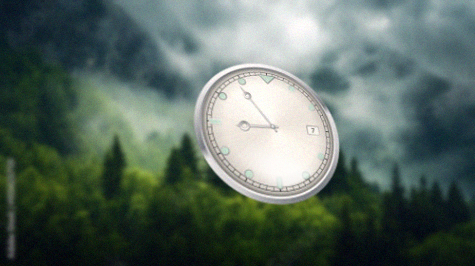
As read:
8,54
